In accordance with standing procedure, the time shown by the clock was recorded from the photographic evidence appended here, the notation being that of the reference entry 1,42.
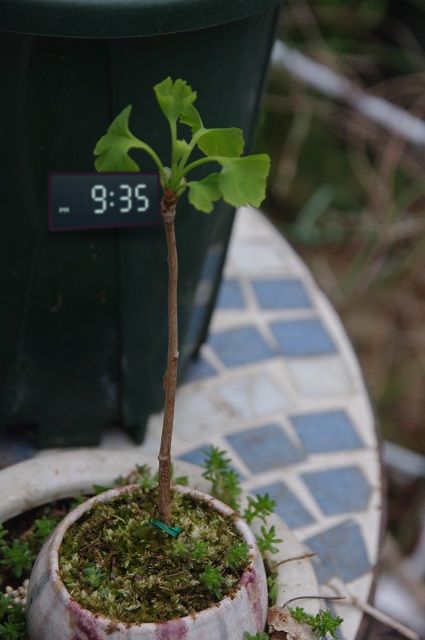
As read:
9,35
